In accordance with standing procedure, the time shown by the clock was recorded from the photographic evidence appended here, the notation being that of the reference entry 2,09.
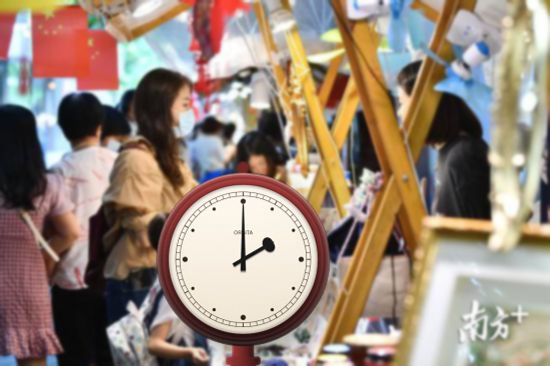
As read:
2,00
